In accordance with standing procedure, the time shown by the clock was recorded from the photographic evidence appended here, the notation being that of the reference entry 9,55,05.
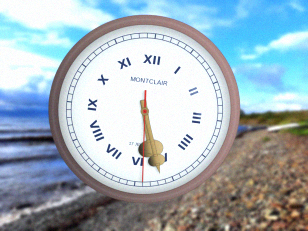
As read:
5,26,29
